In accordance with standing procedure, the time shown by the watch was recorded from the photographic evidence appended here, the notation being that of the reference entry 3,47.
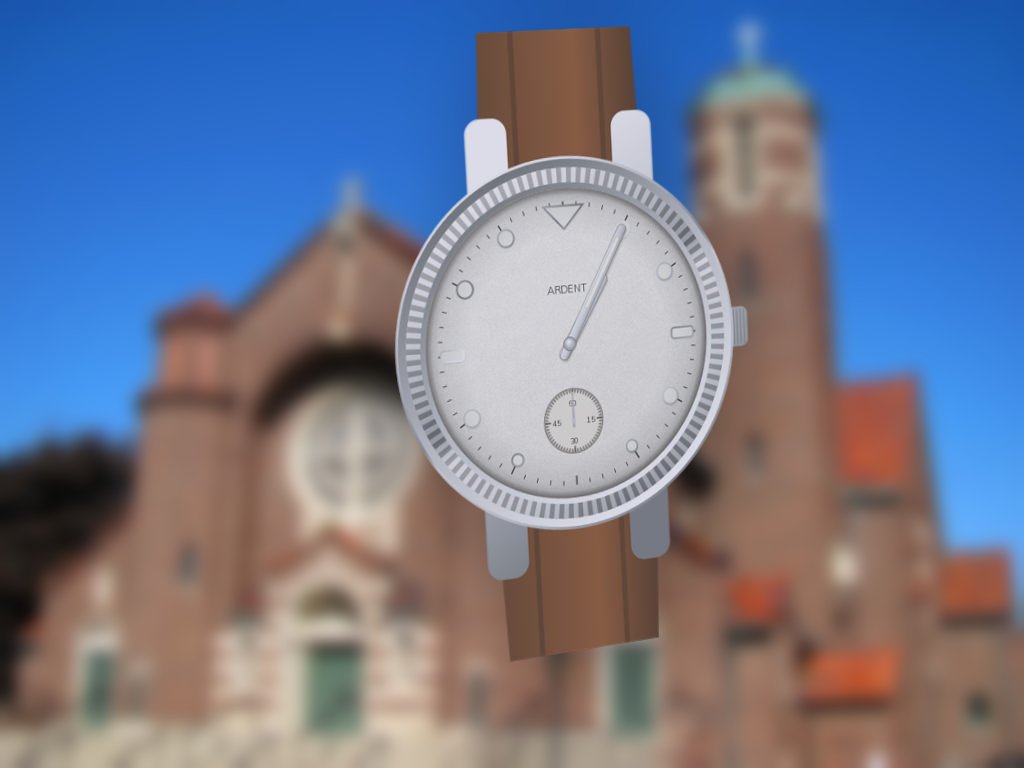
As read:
1,05
